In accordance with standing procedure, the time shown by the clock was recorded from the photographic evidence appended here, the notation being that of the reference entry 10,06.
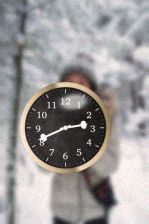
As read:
2,41
